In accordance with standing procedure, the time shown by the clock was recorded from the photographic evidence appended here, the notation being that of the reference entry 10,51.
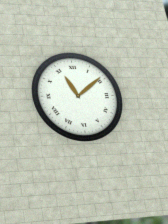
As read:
11,09
